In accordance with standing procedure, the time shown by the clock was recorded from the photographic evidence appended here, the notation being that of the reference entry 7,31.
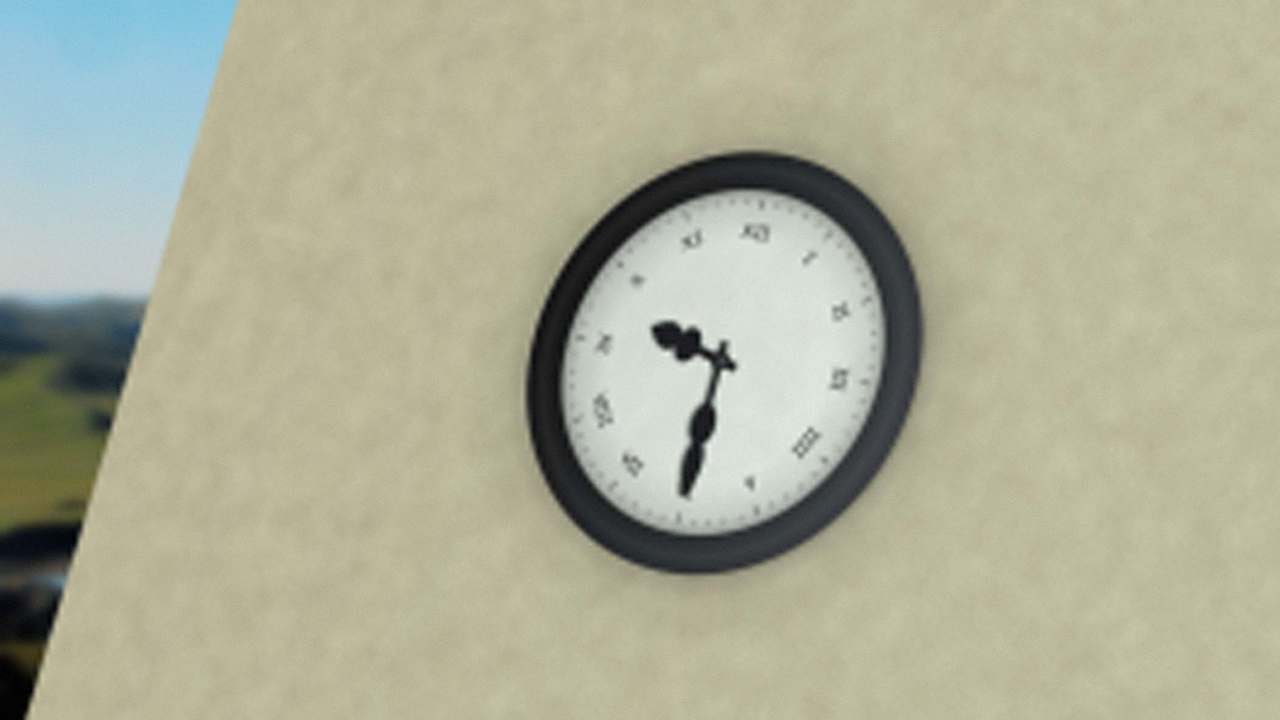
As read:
9,30
